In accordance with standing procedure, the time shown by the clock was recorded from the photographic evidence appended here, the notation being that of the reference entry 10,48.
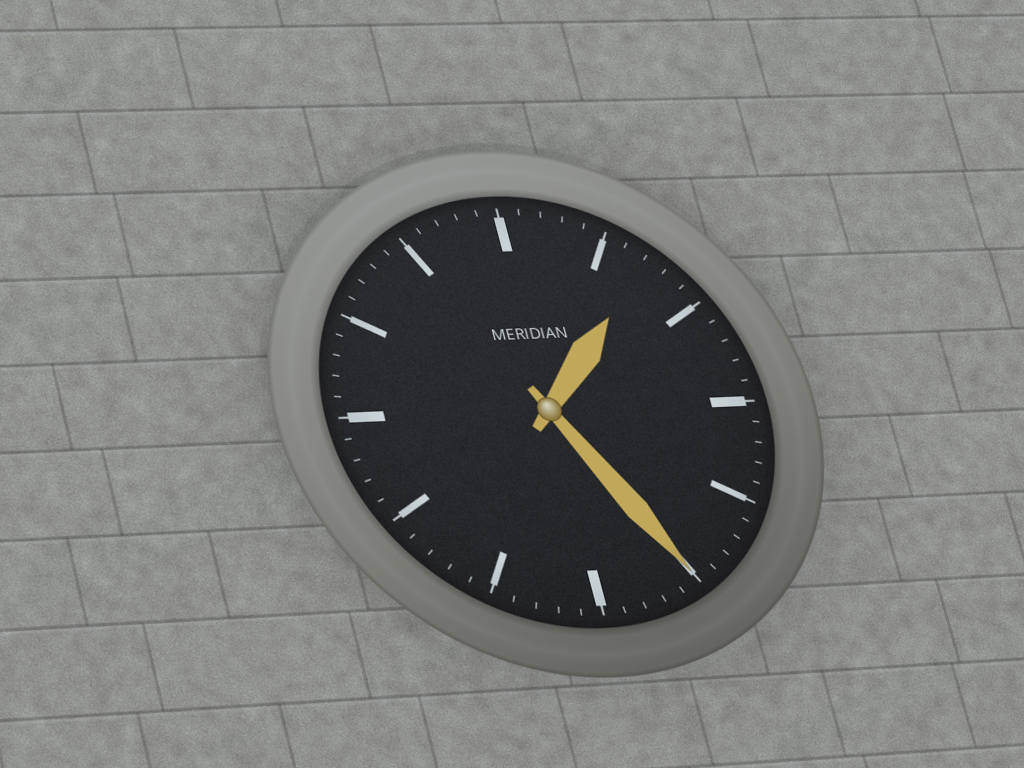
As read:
1,25
